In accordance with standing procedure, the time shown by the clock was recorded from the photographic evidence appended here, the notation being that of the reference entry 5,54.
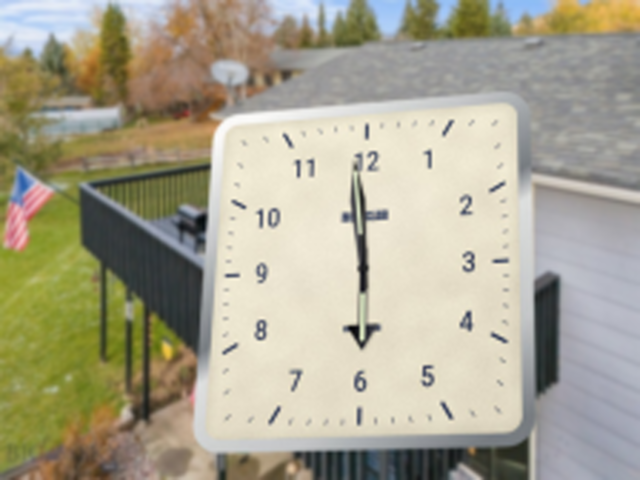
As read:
5,59
